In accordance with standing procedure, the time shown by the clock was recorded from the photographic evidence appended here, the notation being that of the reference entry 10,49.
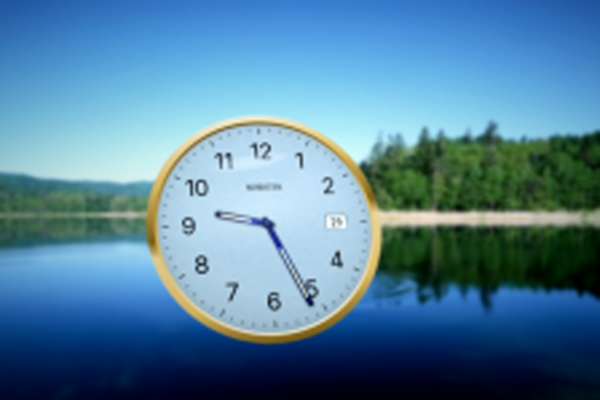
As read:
9,26
